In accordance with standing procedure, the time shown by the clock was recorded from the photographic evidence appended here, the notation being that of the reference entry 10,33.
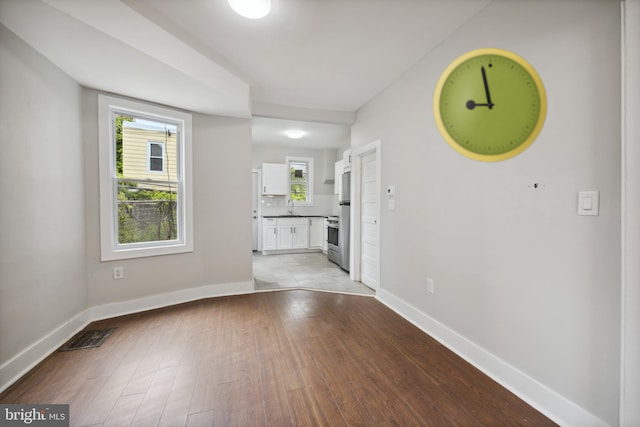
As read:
8,58
